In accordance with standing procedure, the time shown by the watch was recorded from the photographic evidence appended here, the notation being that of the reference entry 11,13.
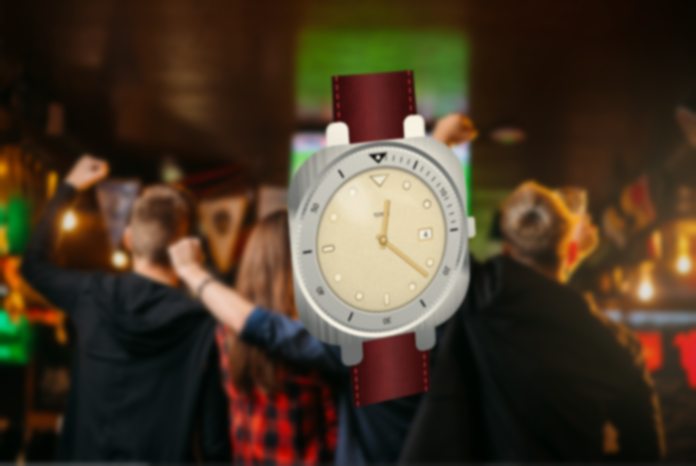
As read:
12,22
